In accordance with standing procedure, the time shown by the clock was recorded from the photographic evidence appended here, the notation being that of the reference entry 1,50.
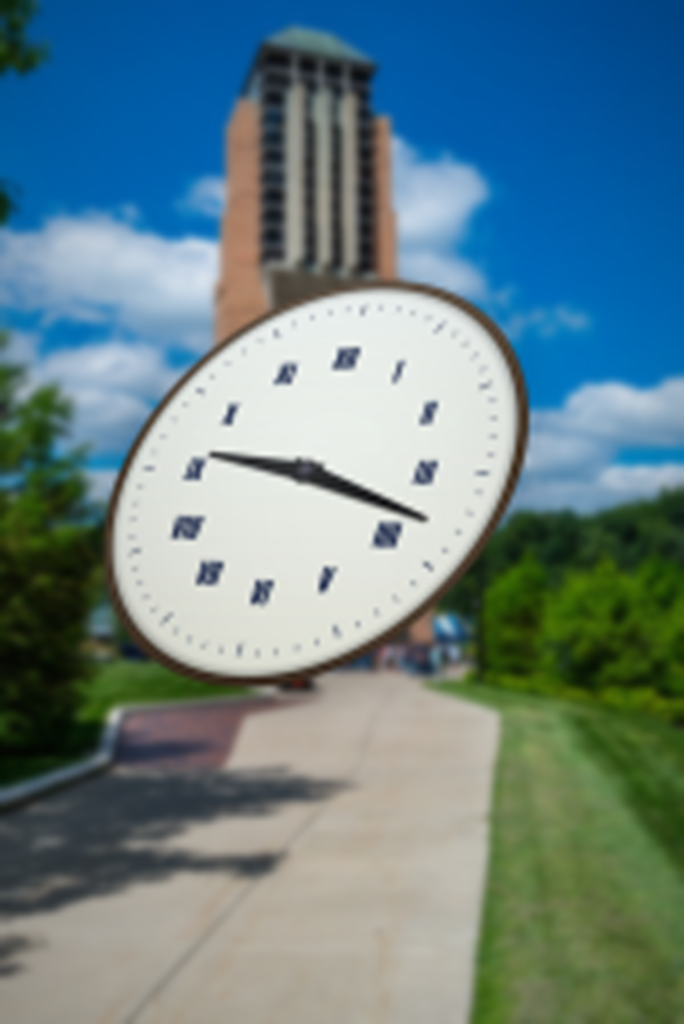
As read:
9,18
